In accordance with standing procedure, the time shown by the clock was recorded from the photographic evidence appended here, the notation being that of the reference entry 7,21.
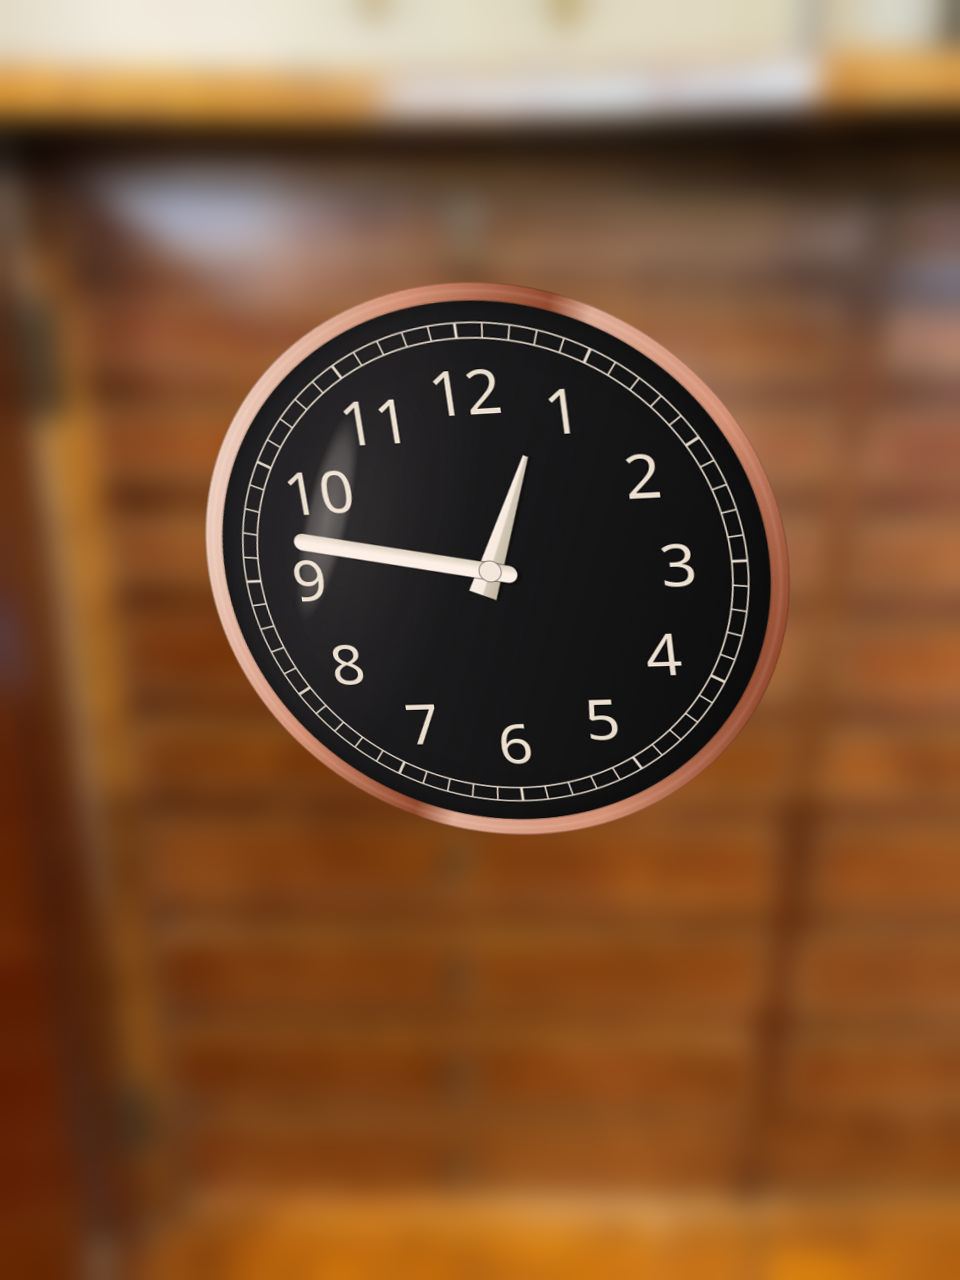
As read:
12,47
